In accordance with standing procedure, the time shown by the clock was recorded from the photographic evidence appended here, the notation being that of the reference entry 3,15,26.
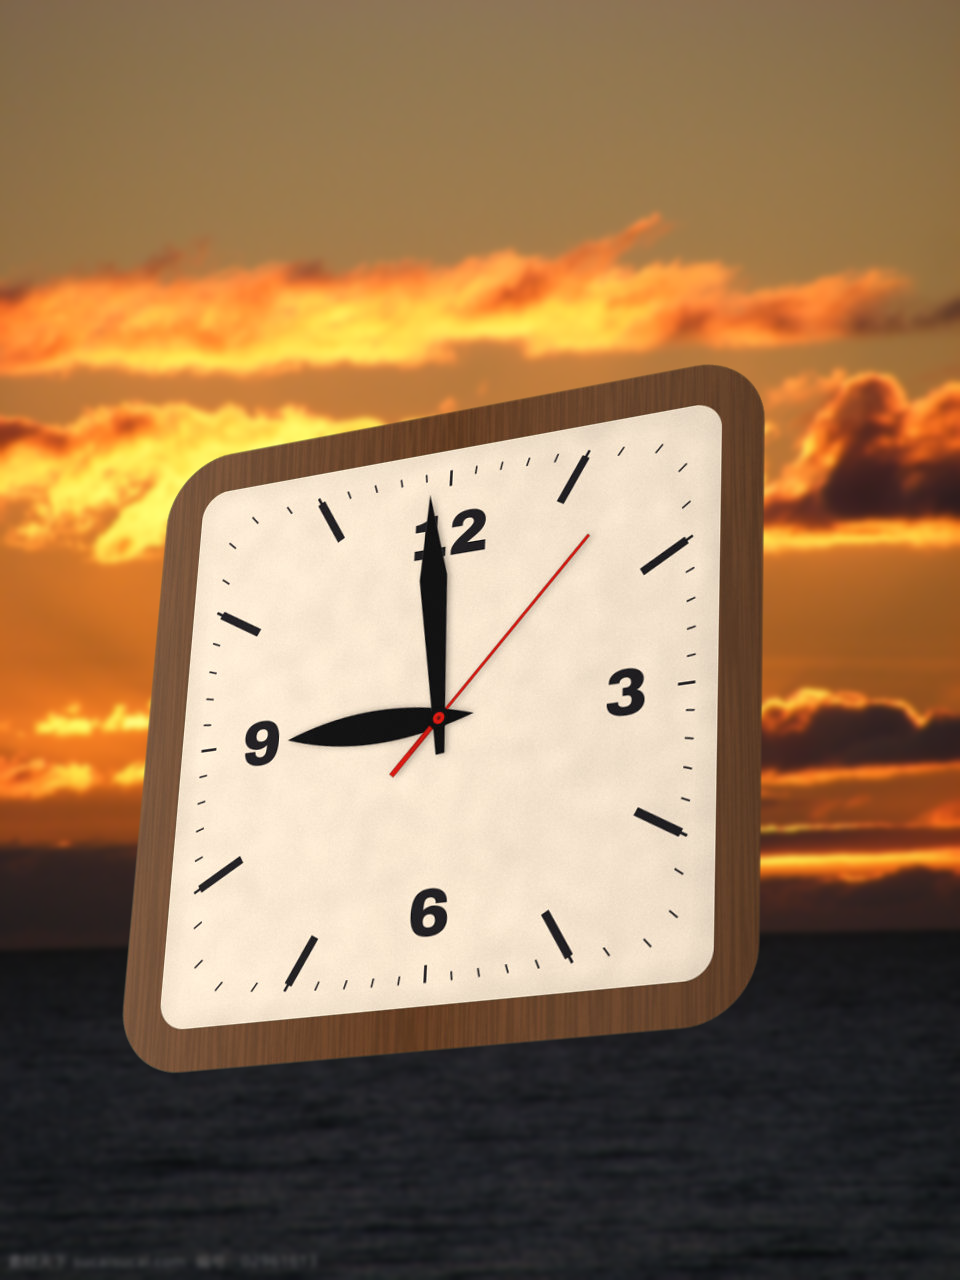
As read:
8,59,07
